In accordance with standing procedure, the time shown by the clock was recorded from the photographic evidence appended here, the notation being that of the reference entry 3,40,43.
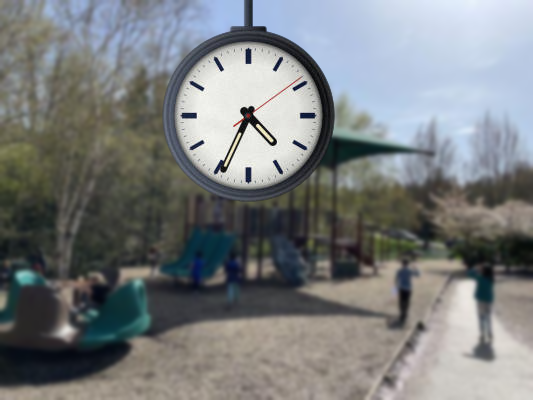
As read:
4,34,09
